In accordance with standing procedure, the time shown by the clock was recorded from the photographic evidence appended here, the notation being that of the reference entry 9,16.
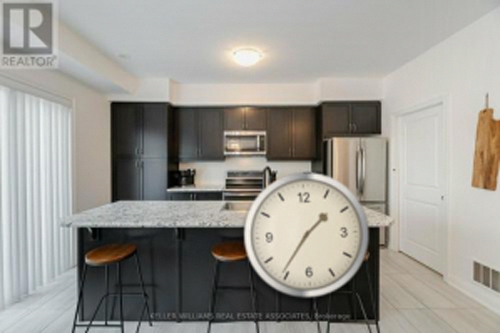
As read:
1,36
